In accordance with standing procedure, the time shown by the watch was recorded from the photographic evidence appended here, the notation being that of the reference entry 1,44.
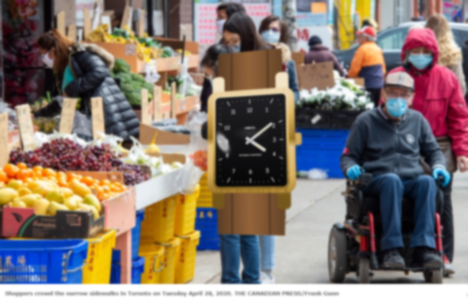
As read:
4,09
